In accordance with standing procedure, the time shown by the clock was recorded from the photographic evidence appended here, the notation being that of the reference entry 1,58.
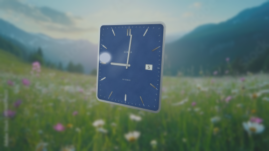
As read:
9,01
